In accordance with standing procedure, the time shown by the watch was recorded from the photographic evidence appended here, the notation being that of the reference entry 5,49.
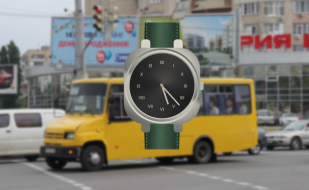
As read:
5,23
